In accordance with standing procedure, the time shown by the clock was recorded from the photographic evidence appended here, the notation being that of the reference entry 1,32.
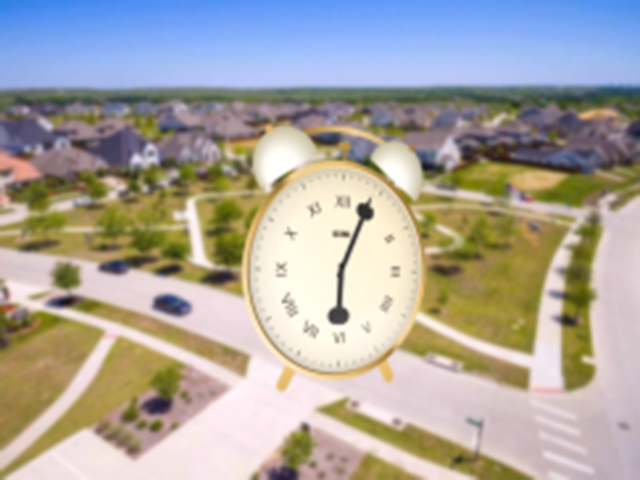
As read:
6,04
